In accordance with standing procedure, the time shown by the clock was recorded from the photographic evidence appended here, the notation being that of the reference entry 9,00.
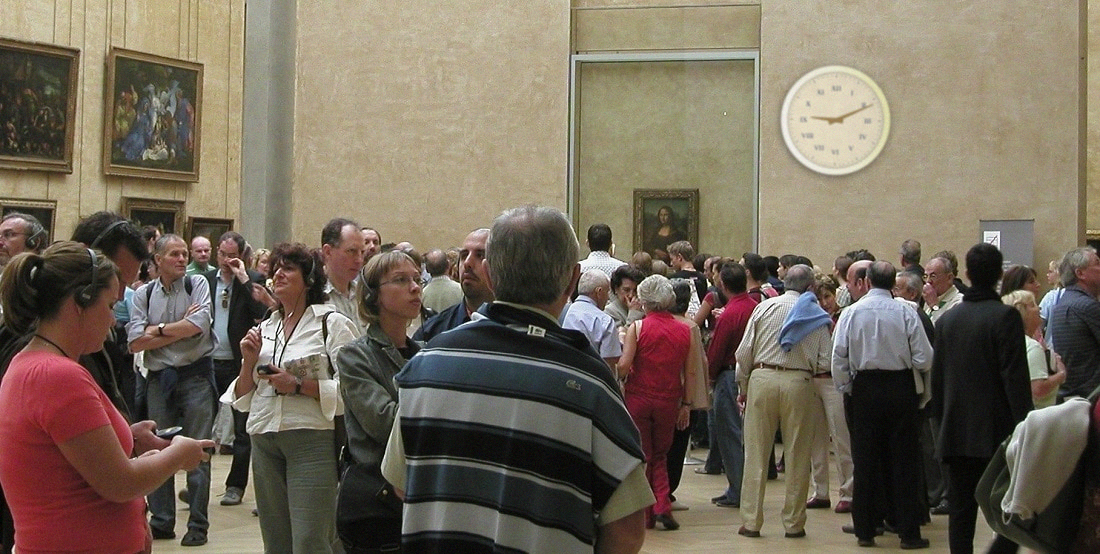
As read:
9,11
